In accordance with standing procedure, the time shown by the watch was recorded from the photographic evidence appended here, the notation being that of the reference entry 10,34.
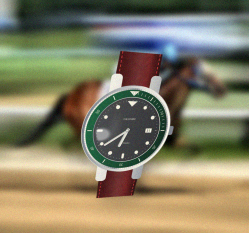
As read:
6,39
